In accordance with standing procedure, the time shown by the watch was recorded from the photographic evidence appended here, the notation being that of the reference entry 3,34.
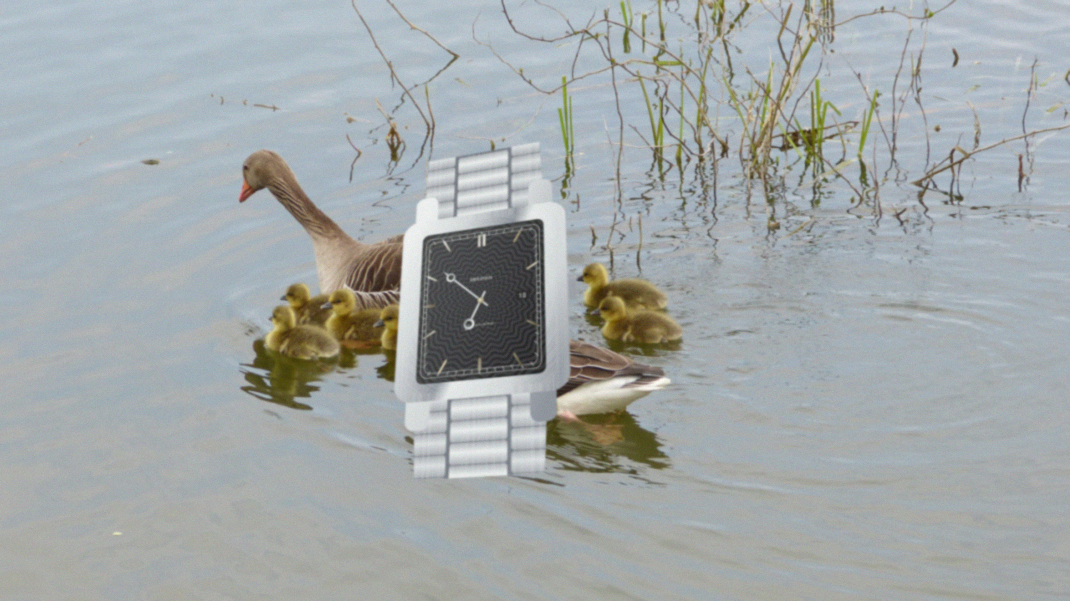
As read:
6,52
